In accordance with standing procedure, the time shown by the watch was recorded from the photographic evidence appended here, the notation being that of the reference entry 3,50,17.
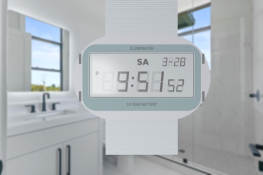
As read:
9,51,52
